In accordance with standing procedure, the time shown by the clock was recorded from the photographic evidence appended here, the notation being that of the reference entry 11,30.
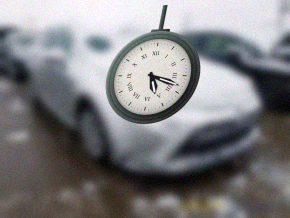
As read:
5,18
